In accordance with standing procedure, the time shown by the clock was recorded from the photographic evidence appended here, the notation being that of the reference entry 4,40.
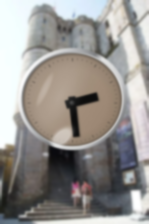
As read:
2,29
